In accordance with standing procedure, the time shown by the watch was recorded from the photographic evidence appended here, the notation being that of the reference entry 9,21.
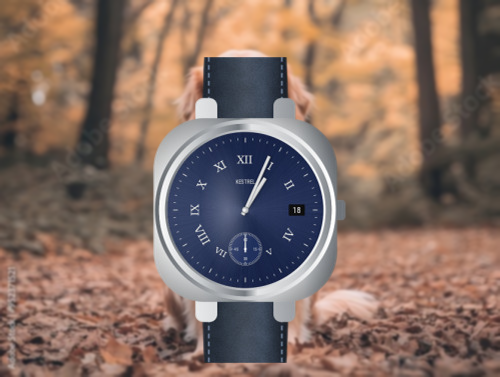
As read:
1,04
